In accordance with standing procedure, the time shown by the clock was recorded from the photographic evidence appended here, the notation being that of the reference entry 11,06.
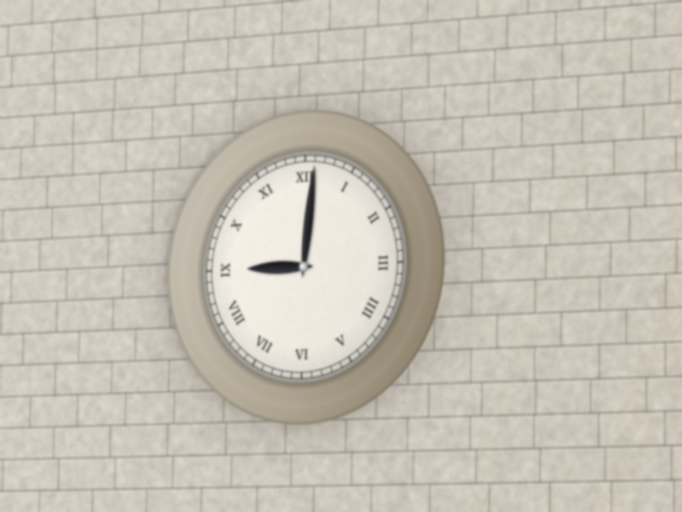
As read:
9,01
